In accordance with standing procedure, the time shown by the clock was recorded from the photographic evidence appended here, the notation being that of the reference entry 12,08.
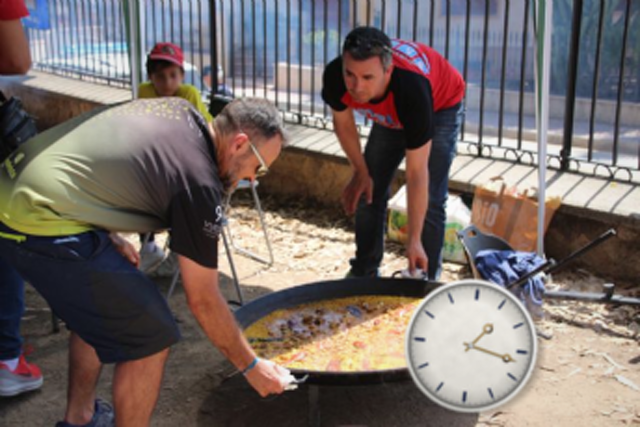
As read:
1,17
